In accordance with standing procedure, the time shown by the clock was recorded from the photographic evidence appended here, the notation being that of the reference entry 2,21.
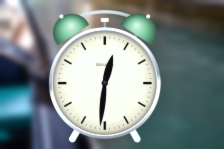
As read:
12,31
